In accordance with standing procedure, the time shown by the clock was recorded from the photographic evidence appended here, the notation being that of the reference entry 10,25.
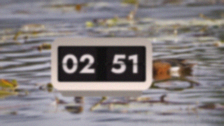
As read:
2,51
